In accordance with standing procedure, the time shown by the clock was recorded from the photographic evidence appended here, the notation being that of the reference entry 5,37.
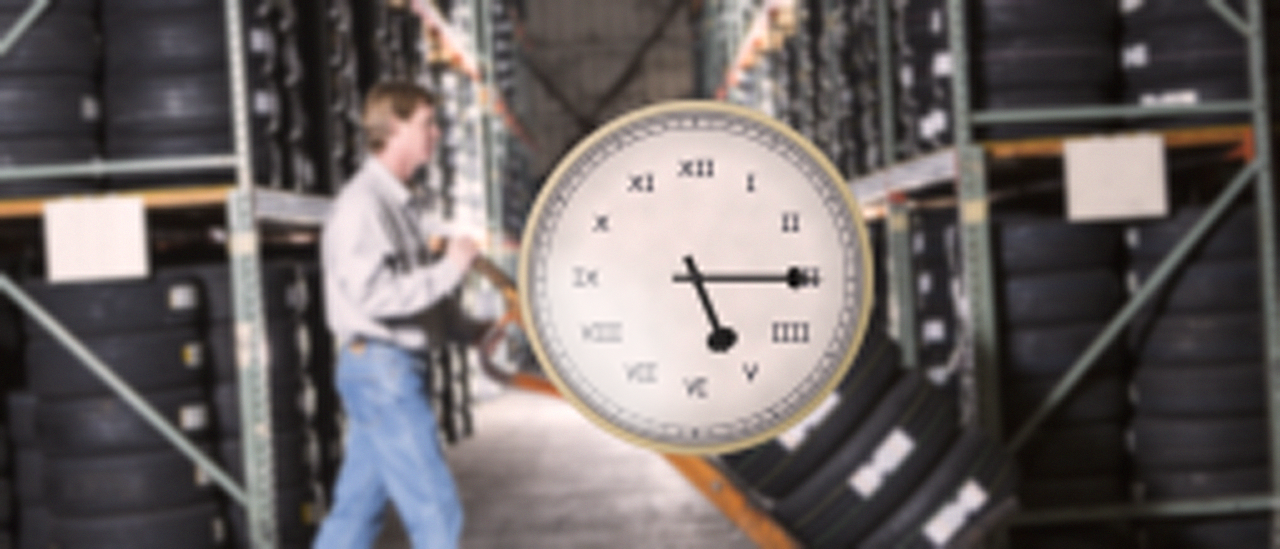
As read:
5,15
